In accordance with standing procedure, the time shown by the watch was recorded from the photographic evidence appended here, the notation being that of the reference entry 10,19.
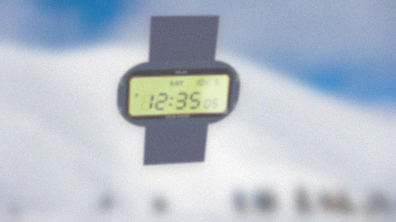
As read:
12,35
